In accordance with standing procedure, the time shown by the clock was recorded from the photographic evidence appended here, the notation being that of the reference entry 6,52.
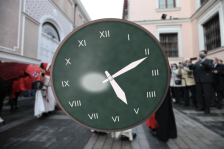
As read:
5,11
